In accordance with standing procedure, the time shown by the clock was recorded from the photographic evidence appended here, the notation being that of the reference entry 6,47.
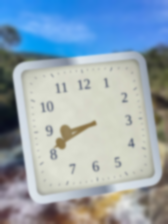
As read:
8,41
